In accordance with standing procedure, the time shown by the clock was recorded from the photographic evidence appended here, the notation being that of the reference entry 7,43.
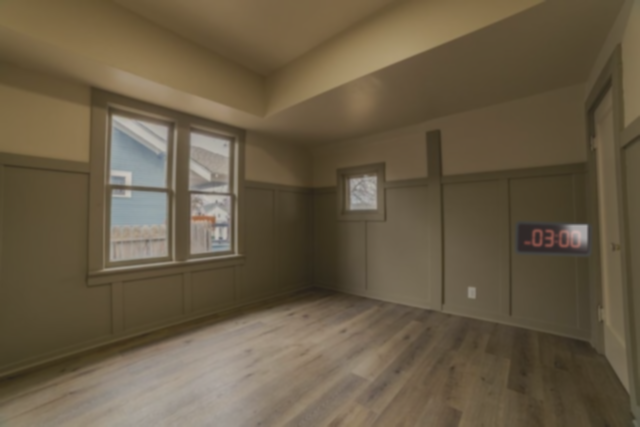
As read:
3,00
